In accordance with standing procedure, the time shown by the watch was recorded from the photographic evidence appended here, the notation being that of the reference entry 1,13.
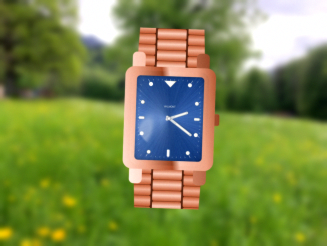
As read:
2,21
